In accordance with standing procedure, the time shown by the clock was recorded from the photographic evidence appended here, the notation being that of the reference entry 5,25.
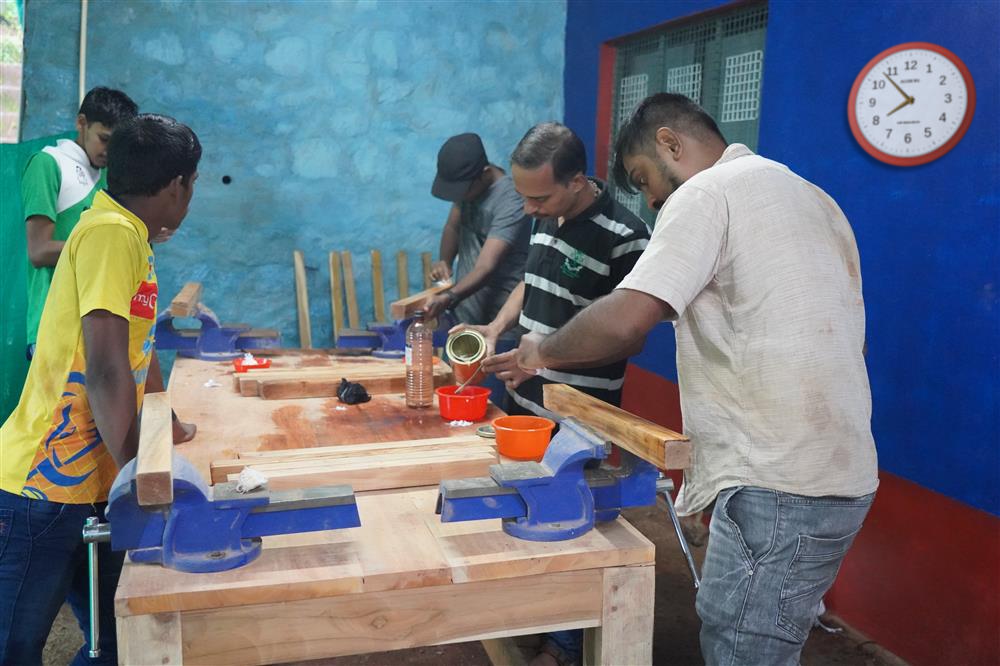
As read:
7,53
